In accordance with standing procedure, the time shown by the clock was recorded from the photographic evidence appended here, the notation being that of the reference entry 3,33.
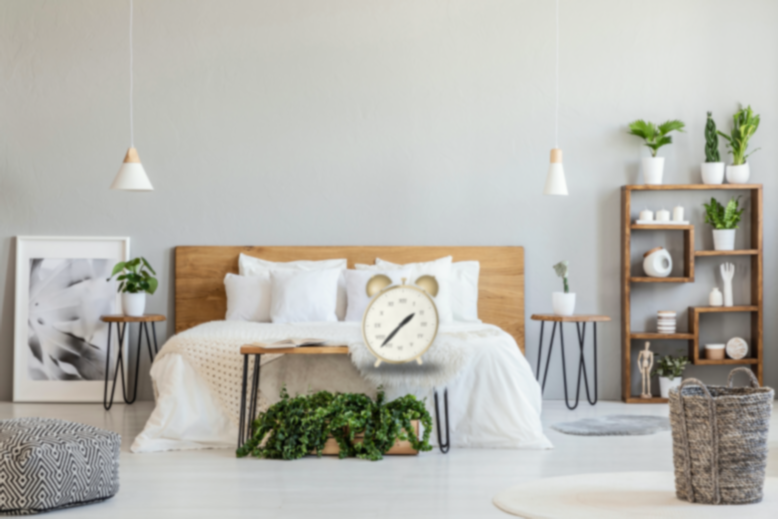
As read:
1,37
